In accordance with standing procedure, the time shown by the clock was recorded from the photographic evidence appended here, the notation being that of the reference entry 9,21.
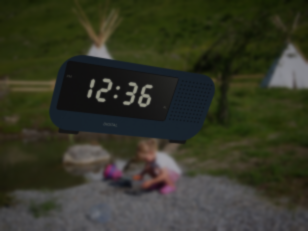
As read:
12,36
